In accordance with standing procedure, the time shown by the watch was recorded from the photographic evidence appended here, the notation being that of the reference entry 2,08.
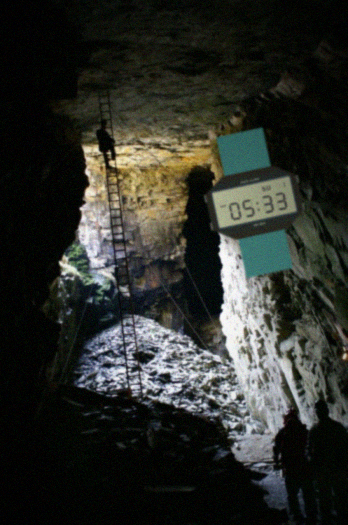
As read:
5,33
